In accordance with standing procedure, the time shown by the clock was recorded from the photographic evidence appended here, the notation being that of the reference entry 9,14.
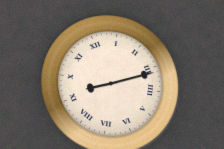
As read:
9,16
